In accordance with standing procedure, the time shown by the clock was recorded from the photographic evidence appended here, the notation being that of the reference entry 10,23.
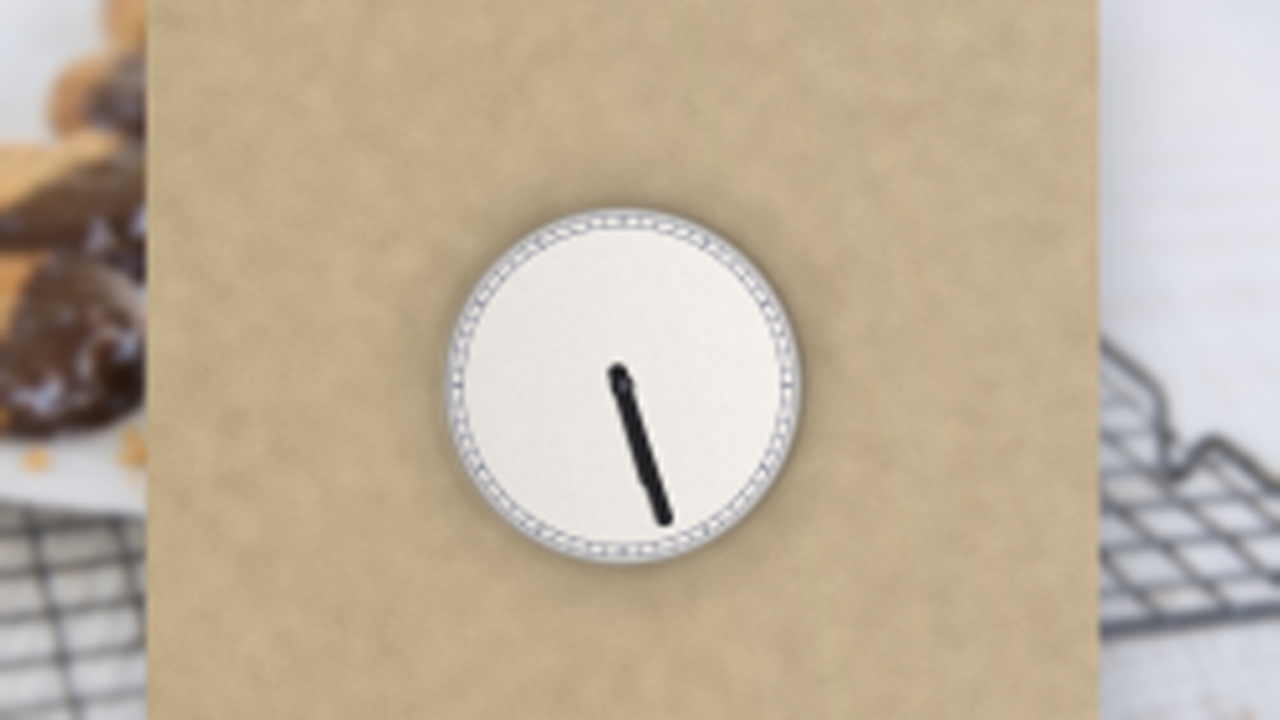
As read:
5,27
